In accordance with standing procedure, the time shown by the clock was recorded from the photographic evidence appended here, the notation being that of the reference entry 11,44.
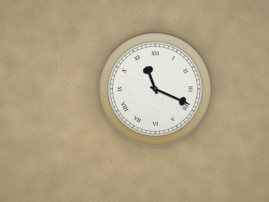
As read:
11,19
